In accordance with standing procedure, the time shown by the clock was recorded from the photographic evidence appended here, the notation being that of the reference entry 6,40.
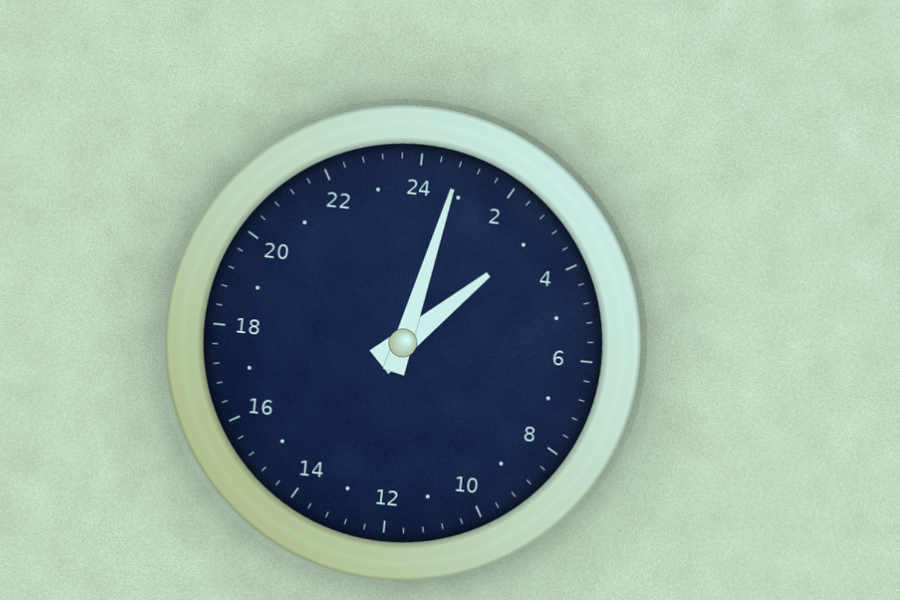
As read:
3,02
